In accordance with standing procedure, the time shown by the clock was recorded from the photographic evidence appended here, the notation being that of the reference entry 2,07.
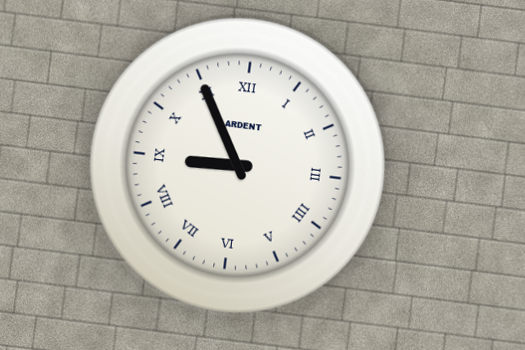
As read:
8,55
